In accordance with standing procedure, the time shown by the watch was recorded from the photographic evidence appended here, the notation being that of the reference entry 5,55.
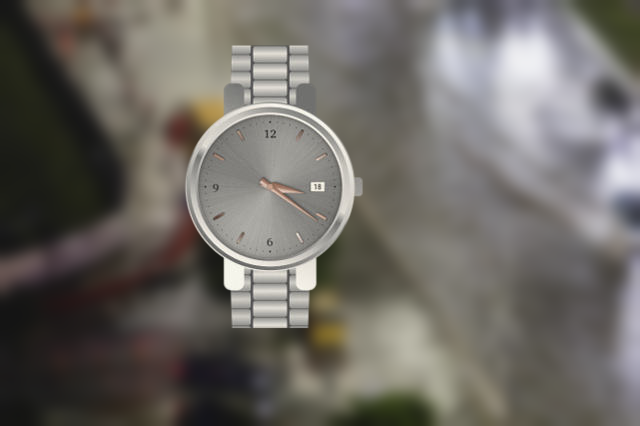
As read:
3,21
